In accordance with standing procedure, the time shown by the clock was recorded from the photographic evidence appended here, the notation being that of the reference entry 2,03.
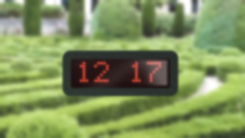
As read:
12,17
